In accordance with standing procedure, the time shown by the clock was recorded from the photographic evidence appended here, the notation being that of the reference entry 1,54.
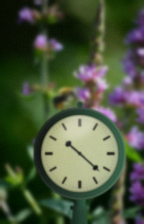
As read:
10,22
